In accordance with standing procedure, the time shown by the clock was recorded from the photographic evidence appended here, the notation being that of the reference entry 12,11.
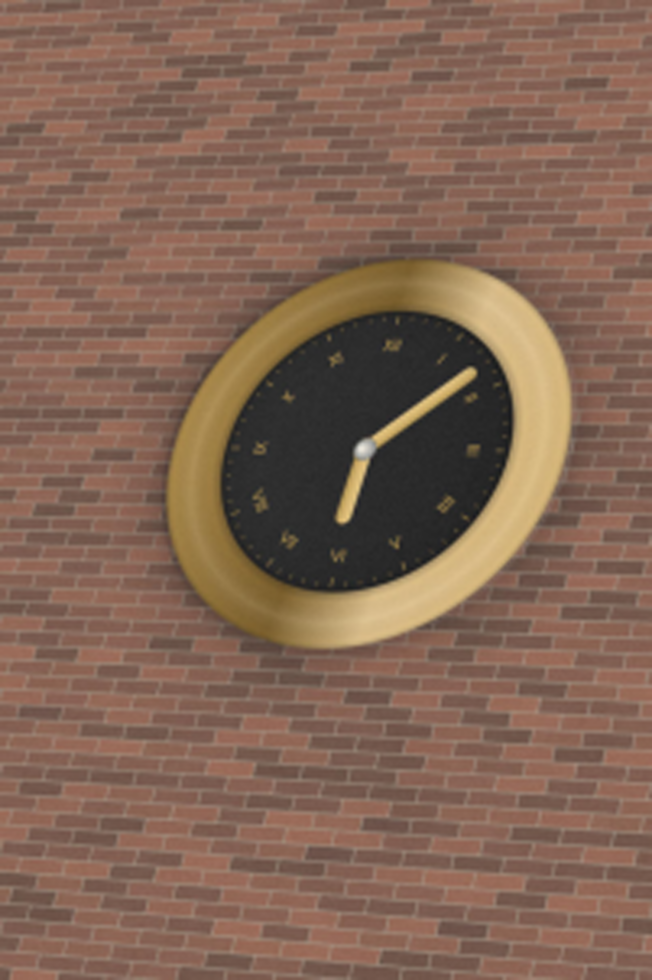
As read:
6,08
